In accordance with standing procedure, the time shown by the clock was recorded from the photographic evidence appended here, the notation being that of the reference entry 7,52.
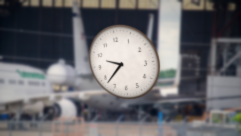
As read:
9,38
